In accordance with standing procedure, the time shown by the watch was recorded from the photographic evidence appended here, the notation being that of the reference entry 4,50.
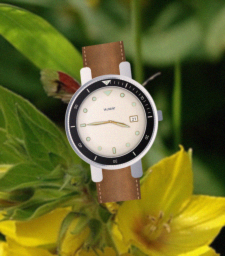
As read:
3,45
